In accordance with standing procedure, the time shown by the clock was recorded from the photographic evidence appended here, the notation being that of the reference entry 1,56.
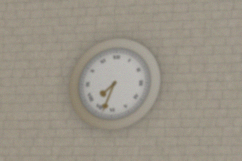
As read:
7,33
